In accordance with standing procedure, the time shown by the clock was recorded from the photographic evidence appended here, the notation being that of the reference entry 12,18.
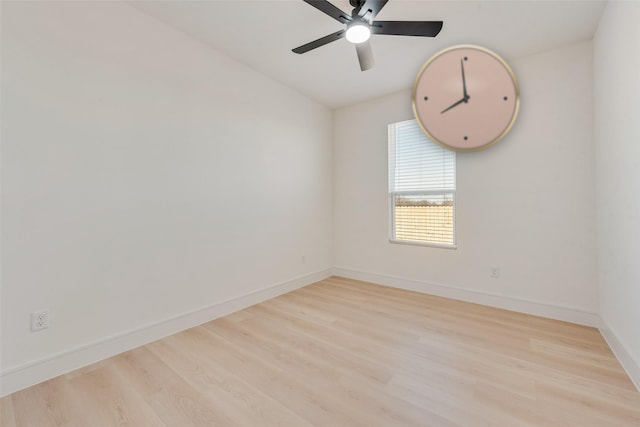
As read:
7,59
